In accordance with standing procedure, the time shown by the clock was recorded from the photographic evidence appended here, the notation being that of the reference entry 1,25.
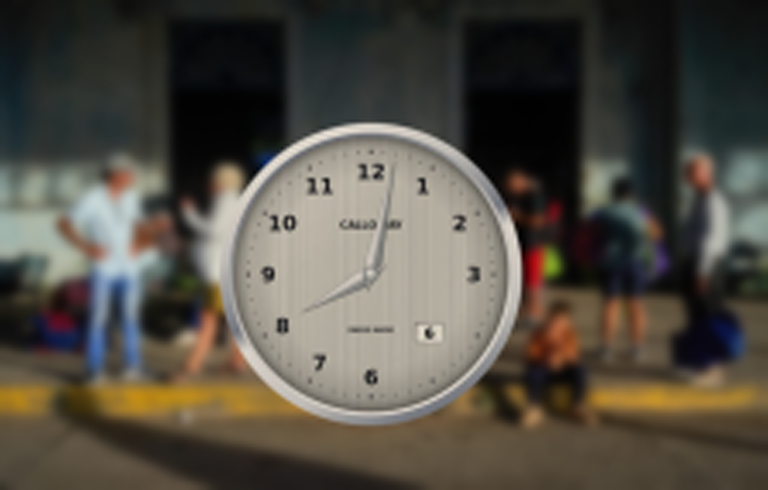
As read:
8,02
